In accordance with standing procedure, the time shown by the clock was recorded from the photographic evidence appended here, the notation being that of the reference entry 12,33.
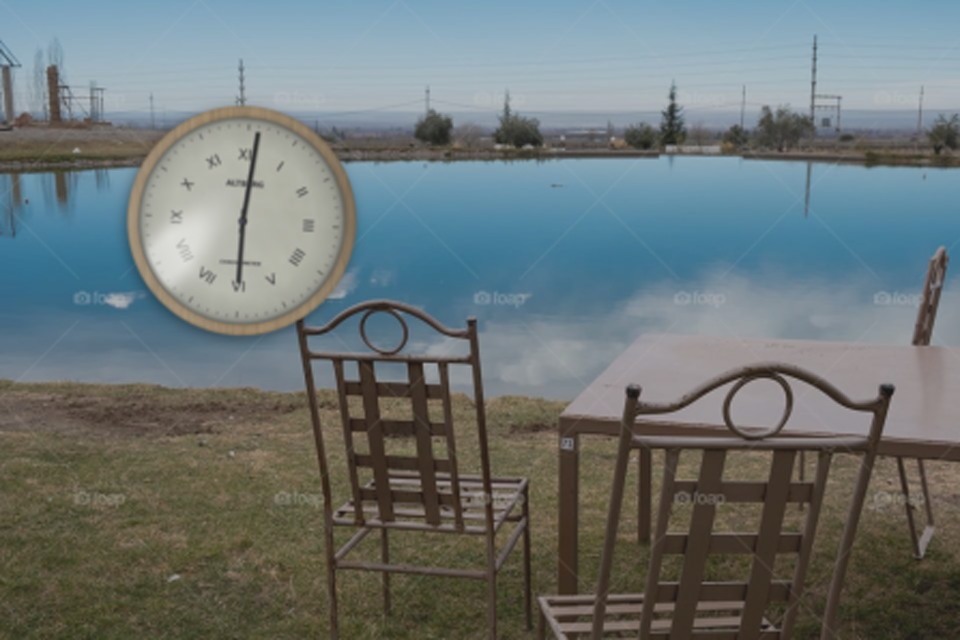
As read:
6,01
